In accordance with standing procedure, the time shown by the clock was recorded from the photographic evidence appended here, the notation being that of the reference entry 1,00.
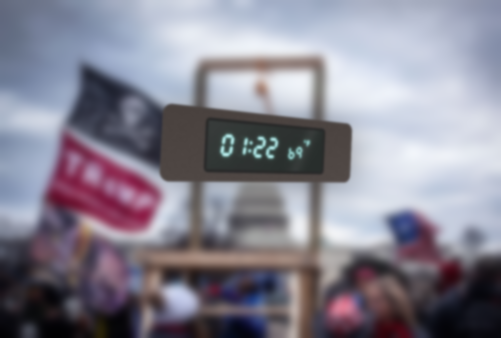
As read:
1,22
